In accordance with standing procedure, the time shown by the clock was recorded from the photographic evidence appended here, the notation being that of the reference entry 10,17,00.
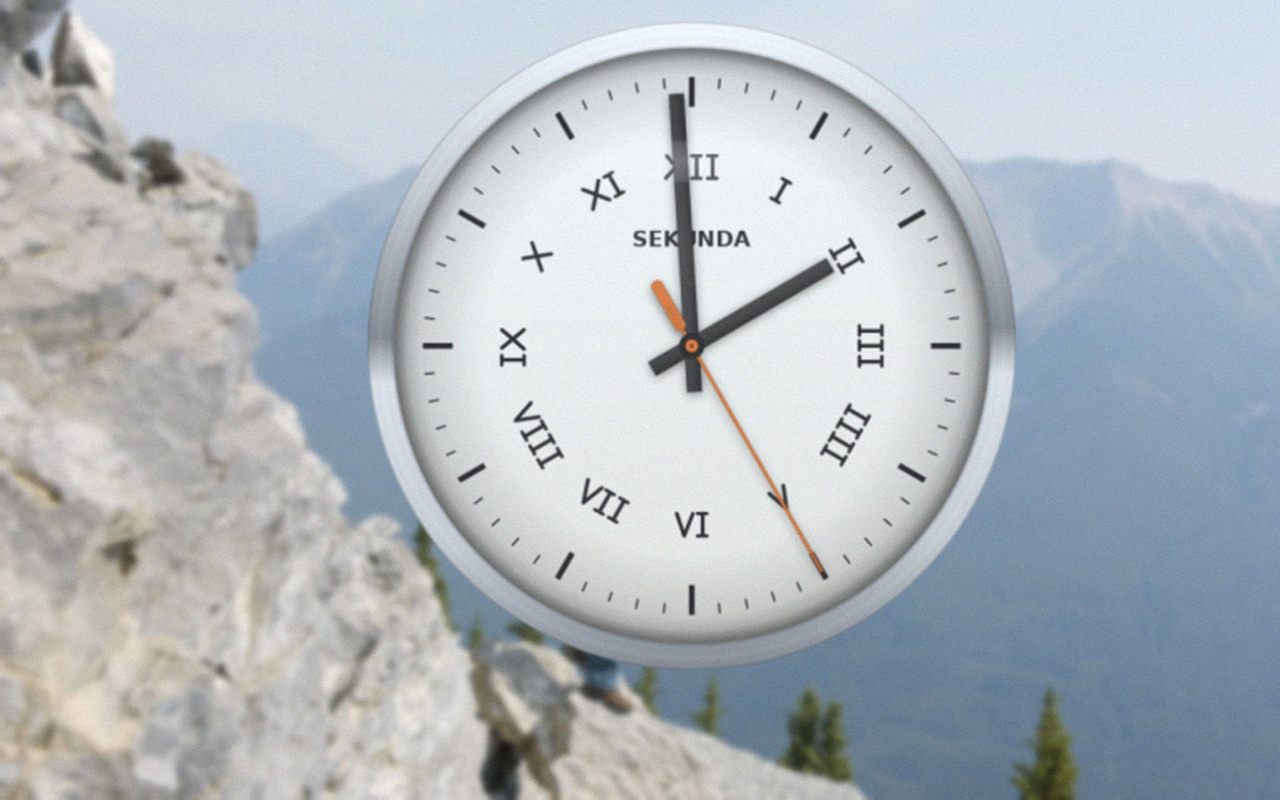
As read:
1,59,25
